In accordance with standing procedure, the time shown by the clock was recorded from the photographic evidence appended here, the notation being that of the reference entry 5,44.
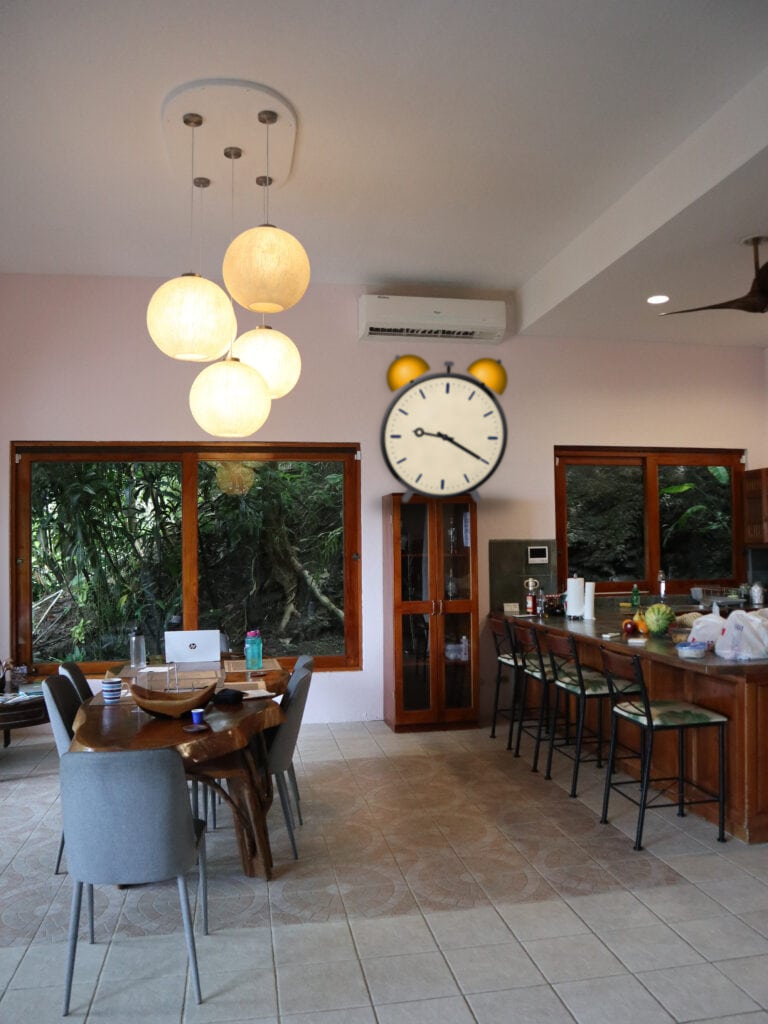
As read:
9,20
